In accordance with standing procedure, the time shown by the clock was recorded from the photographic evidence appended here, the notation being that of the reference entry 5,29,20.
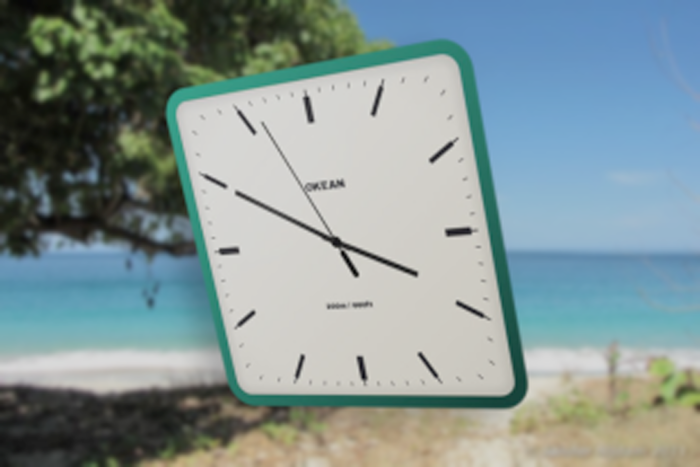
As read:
3,49,56
